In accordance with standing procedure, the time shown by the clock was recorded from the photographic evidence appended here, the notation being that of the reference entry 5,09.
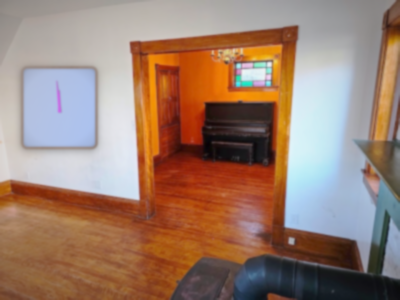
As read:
11,59
